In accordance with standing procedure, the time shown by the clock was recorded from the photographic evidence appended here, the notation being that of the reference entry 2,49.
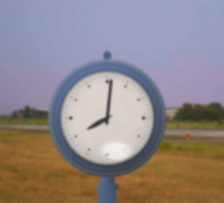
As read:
8,01
